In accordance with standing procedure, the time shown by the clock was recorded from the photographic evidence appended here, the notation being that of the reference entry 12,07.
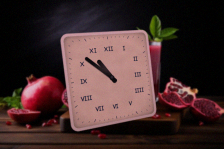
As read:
10,52
